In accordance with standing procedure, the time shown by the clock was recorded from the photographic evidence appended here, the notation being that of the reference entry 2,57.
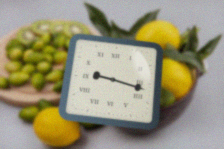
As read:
9,17
